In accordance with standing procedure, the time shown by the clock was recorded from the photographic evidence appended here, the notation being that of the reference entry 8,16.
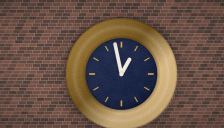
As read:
12,58
